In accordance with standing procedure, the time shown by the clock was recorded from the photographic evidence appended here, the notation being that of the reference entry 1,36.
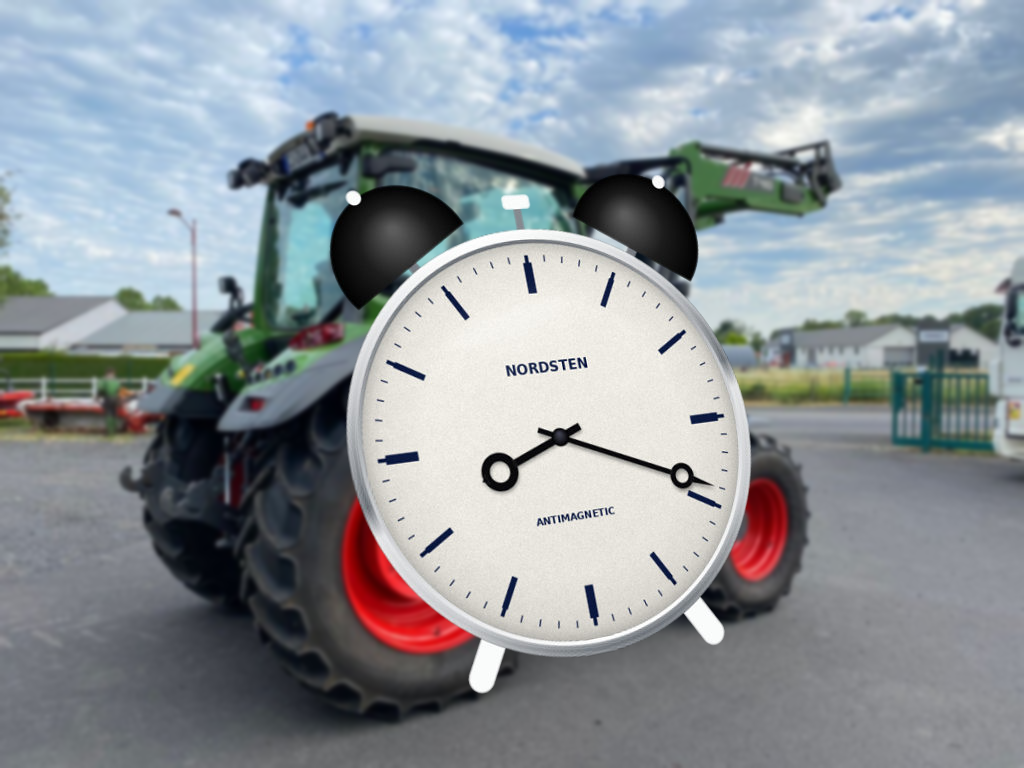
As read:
8,19
